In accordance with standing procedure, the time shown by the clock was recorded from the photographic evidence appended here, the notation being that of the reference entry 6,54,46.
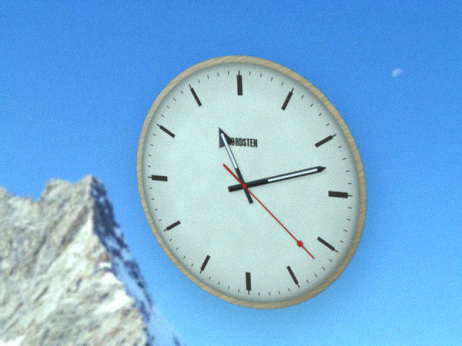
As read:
11,12,22
